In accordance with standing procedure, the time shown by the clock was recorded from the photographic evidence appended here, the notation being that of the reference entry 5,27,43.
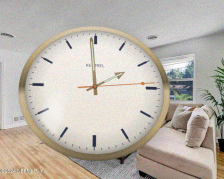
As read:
1,59,14
